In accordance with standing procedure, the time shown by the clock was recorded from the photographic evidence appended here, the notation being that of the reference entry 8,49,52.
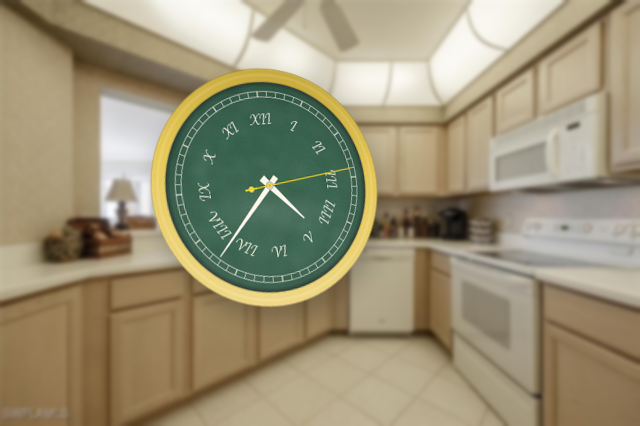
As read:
4,37,14
